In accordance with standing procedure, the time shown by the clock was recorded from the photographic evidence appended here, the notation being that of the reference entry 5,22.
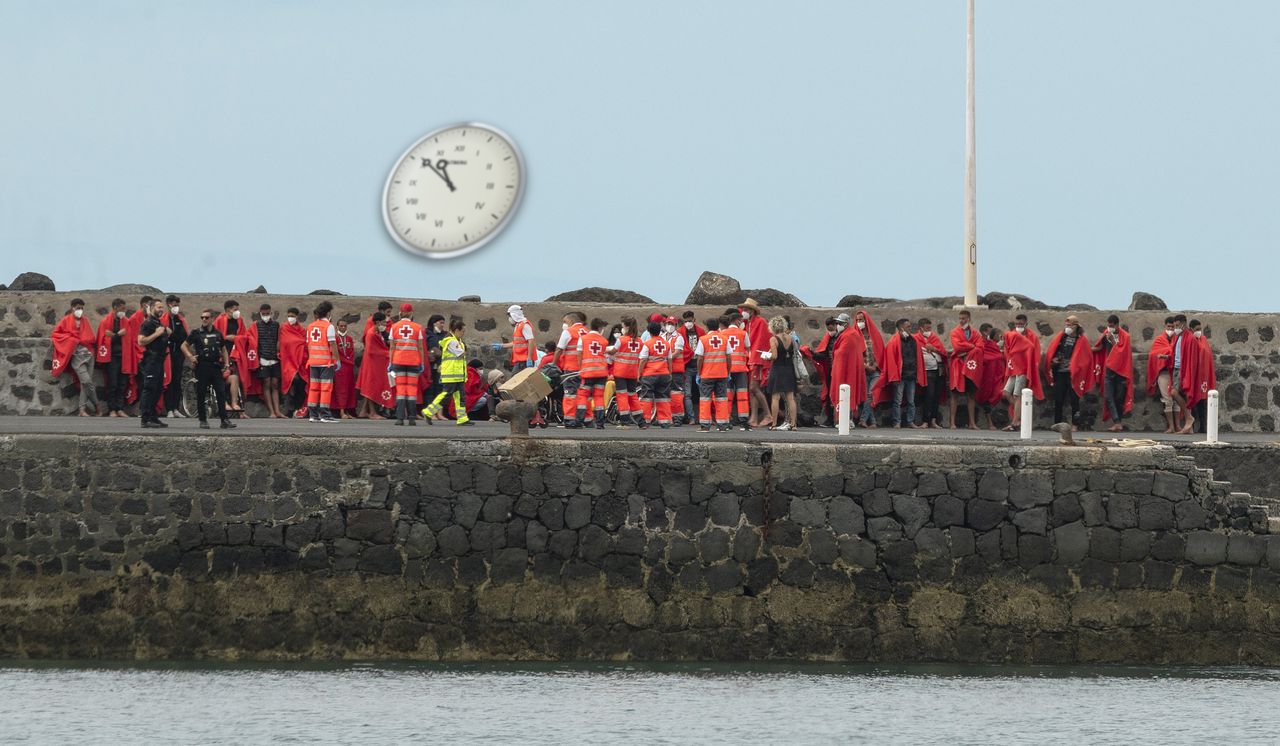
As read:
10,51
